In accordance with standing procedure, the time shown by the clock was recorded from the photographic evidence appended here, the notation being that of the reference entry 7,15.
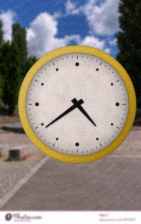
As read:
4,39
